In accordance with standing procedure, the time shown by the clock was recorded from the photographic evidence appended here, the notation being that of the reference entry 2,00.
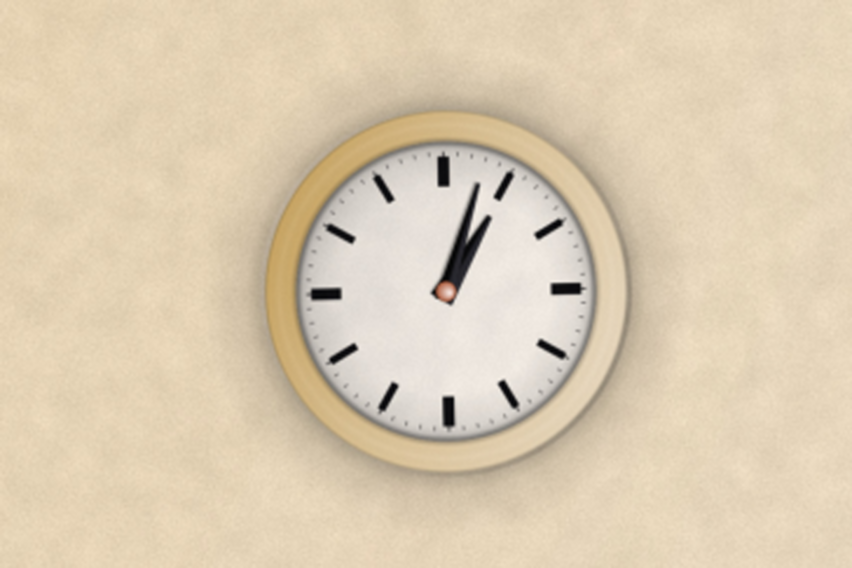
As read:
1,03
